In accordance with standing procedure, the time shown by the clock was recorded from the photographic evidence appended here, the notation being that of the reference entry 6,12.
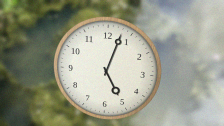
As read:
5,03
